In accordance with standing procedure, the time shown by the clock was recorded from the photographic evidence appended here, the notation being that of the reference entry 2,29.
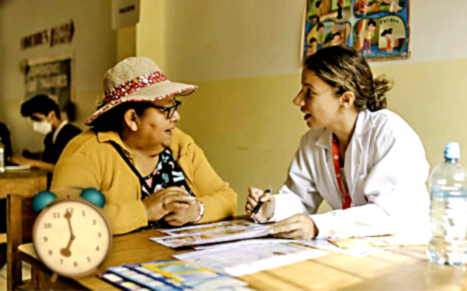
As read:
6,59
